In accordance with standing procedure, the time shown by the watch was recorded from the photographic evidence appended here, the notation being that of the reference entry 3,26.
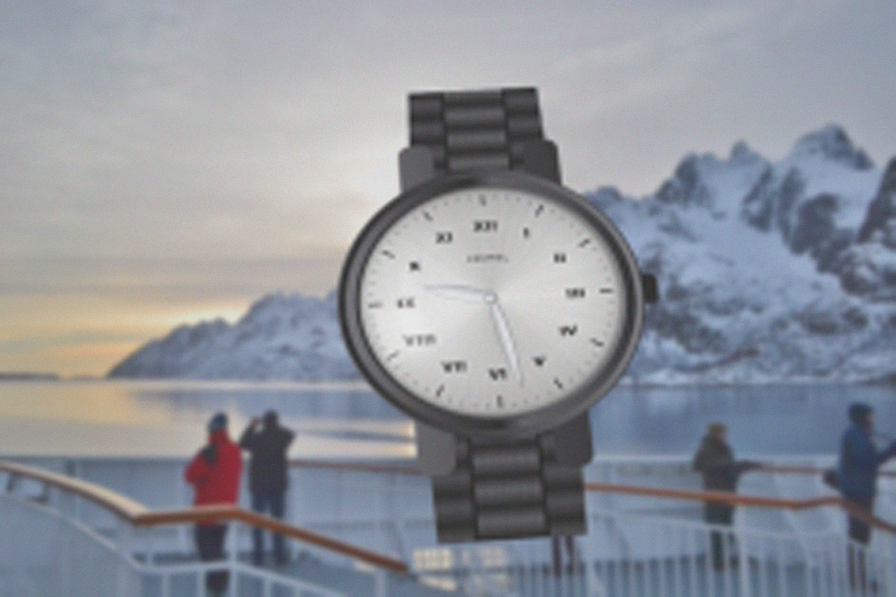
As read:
9,28
